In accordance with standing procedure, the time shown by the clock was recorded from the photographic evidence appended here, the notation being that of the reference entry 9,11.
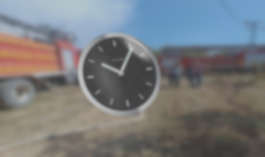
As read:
10,06
